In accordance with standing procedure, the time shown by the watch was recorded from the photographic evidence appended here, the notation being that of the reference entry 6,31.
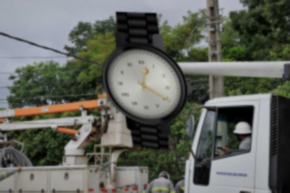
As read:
12,20
